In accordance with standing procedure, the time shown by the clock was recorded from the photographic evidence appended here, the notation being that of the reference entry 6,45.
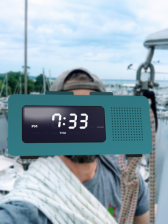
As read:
7,33
